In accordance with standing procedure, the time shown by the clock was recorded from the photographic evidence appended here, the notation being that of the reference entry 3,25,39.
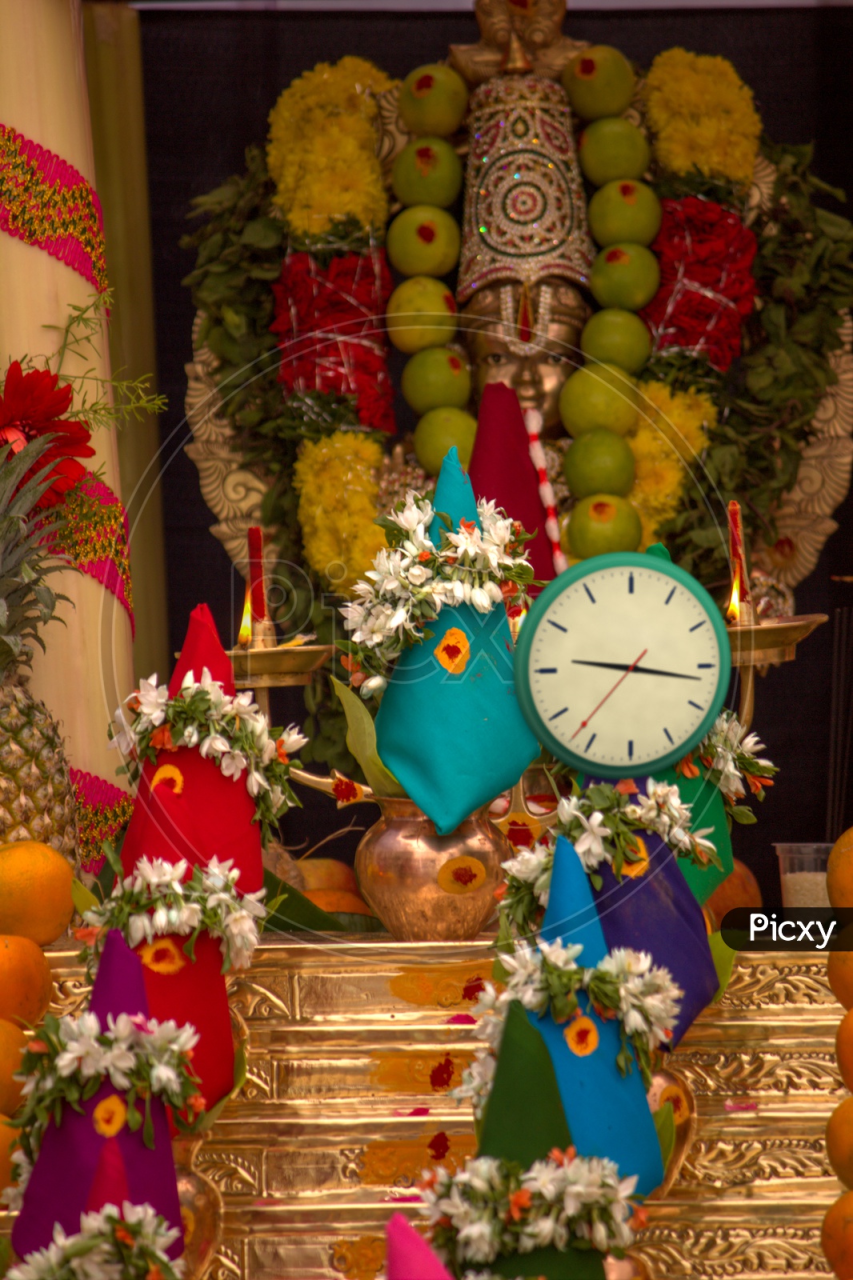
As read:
9,16,37
